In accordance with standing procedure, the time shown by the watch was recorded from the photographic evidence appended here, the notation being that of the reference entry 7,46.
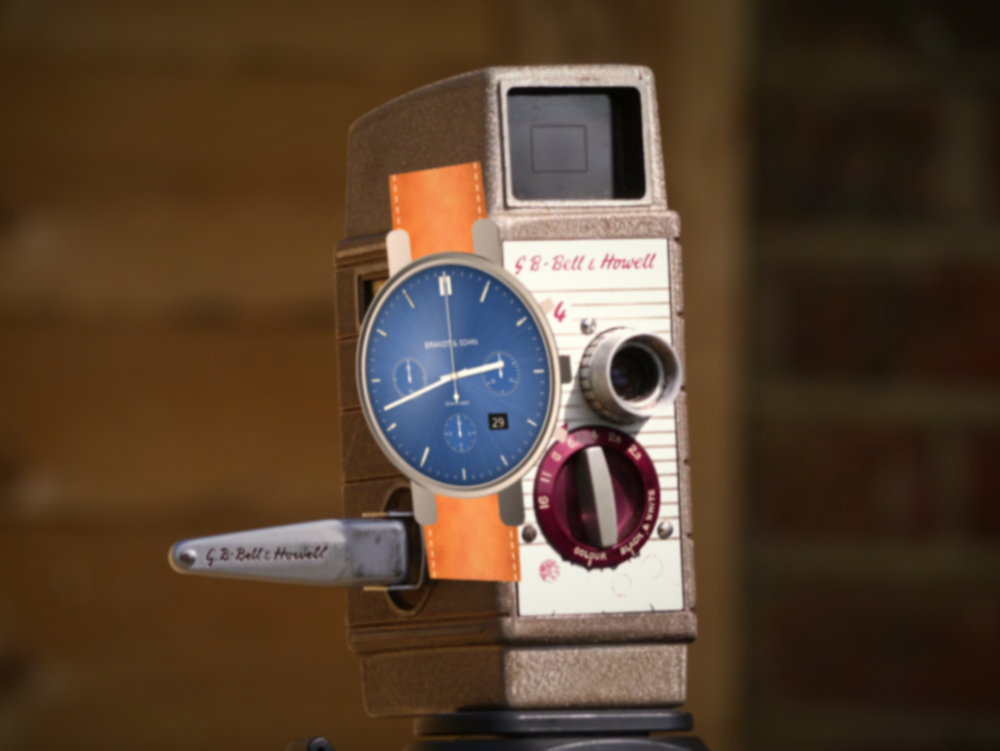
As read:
2,42
